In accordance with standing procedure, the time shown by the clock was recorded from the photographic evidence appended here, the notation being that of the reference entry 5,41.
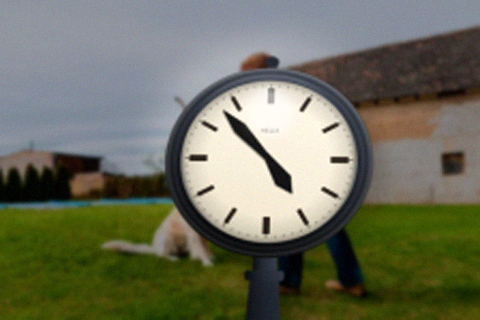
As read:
4,53
